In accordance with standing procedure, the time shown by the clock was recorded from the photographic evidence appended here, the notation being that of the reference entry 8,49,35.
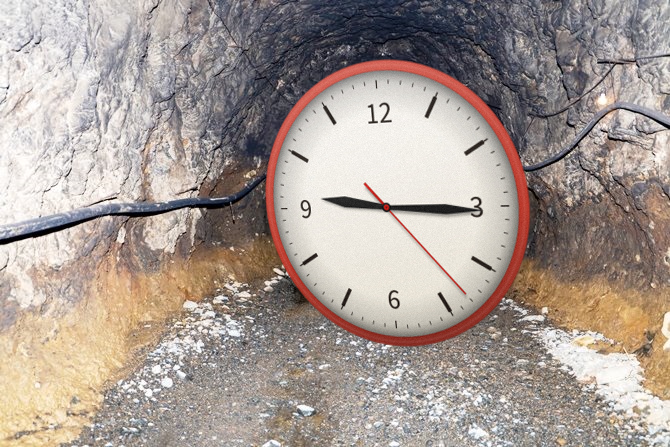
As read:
9,15,23
